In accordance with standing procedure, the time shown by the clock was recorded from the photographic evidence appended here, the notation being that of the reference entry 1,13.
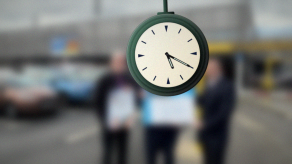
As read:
5,20
